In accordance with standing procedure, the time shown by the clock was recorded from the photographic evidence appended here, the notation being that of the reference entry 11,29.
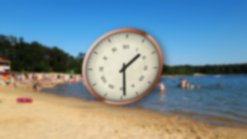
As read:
1,29
